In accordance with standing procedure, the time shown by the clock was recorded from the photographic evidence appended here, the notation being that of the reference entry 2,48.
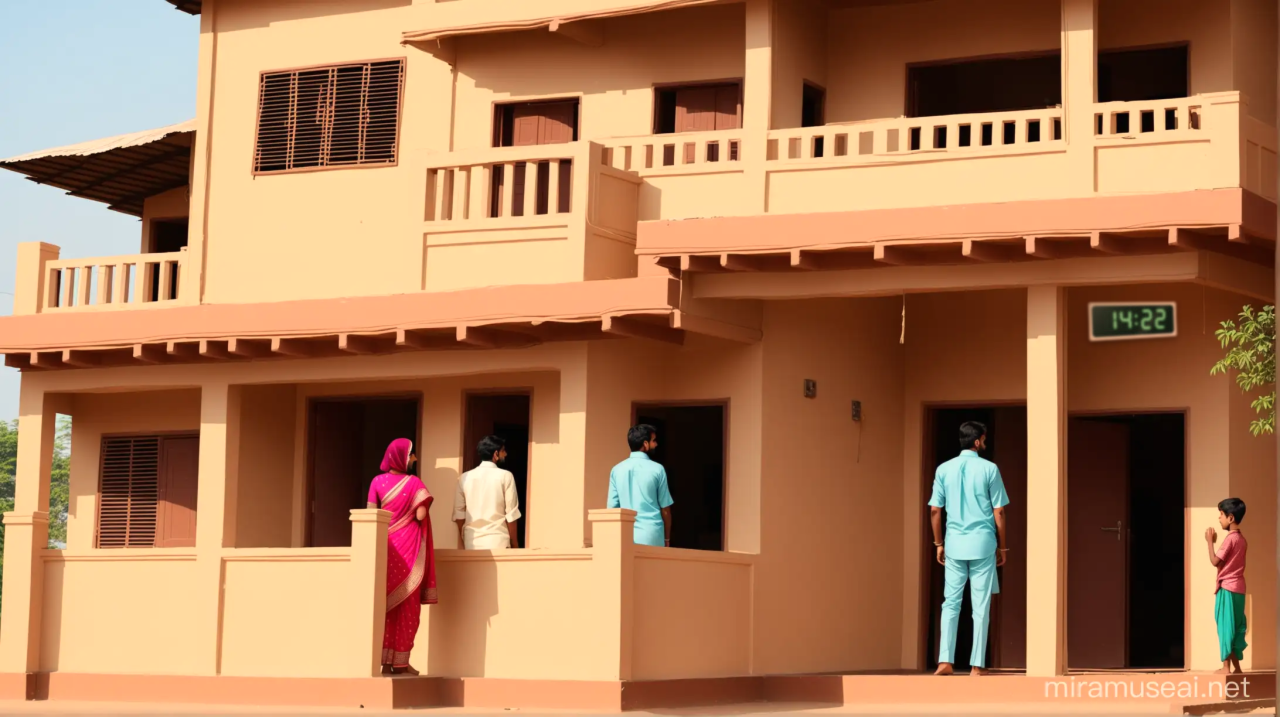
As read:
14,22
